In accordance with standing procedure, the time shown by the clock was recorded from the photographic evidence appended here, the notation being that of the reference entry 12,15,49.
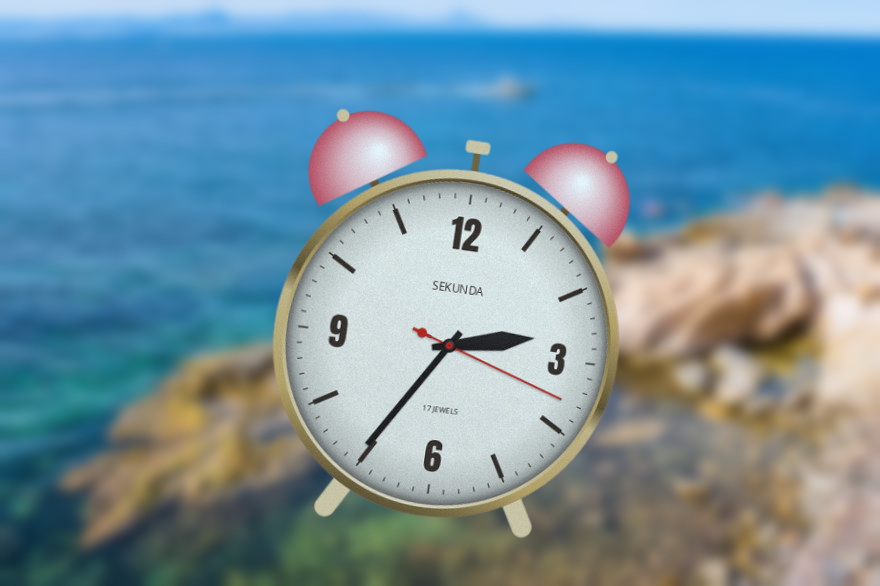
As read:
2,35,18
